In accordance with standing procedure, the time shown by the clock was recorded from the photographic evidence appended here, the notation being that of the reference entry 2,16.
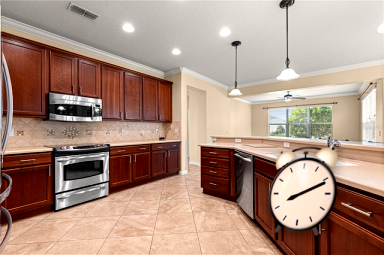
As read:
8,11
